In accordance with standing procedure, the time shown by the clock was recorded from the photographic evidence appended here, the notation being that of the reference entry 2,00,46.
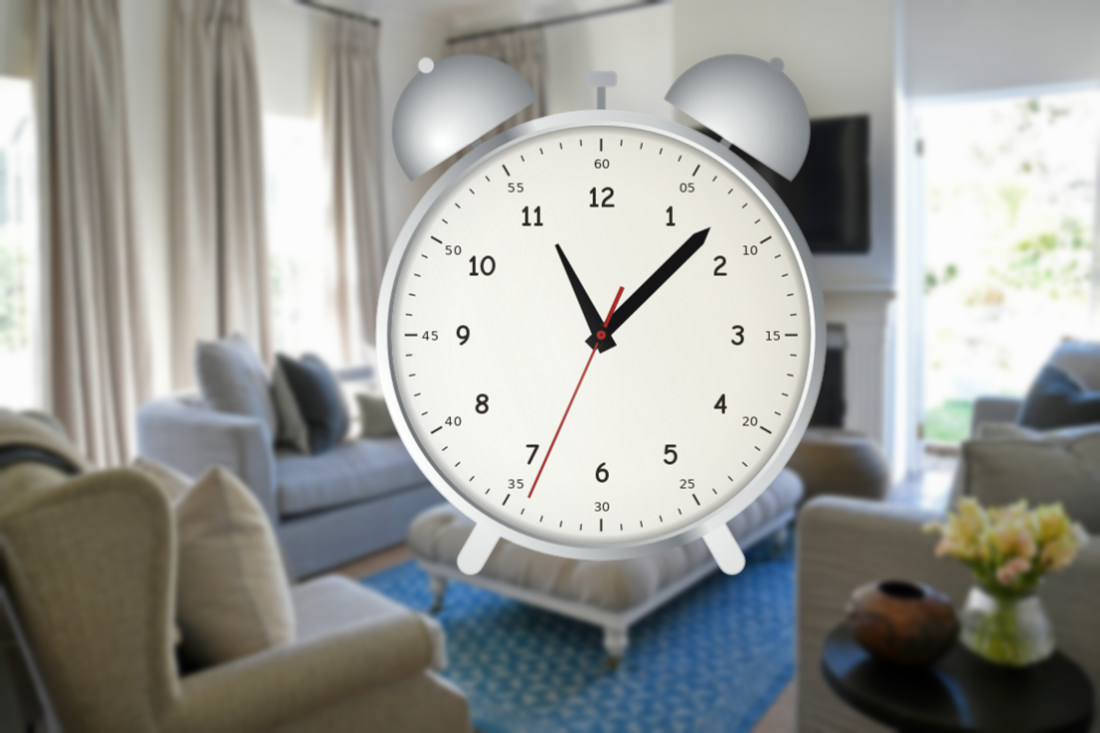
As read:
11,07,34
